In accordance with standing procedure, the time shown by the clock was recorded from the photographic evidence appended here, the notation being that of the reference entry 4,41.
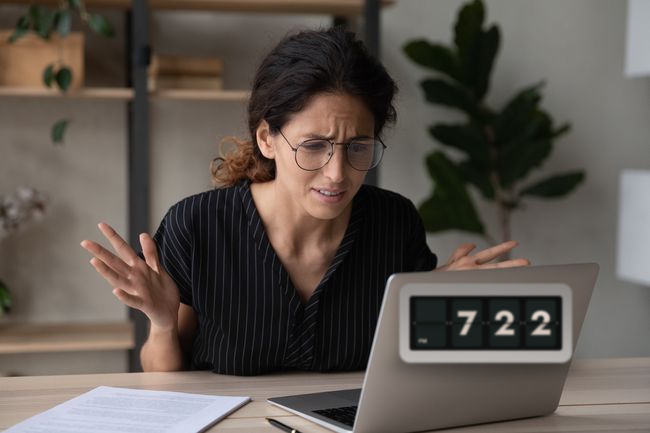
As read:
7,22
